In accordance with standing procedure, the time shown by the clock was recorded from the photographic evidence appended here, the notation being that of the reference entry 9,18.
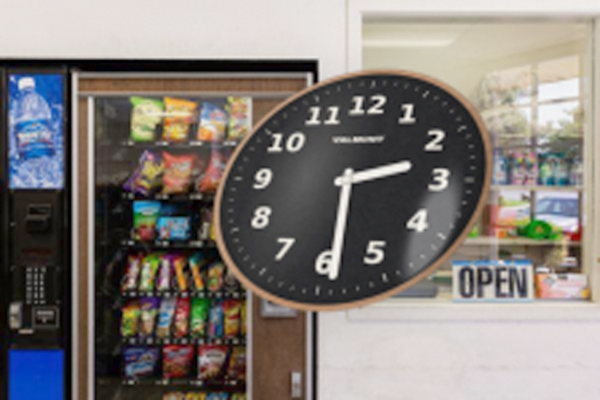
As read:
2,29
